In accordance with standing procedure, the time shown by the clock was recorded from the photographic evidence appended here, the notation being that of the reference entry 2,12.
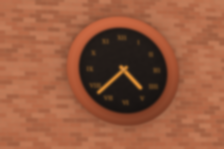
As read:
4,38
